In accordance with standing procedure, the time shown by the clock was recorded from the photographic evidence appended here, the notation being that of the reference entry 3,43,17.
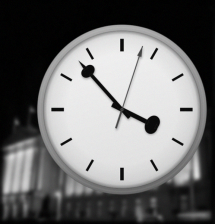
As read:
3,53,03
